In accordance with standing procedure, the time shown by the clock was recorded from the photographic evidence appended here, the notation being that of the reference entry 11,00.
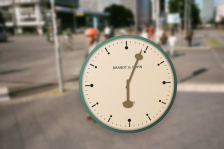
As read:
6,04
